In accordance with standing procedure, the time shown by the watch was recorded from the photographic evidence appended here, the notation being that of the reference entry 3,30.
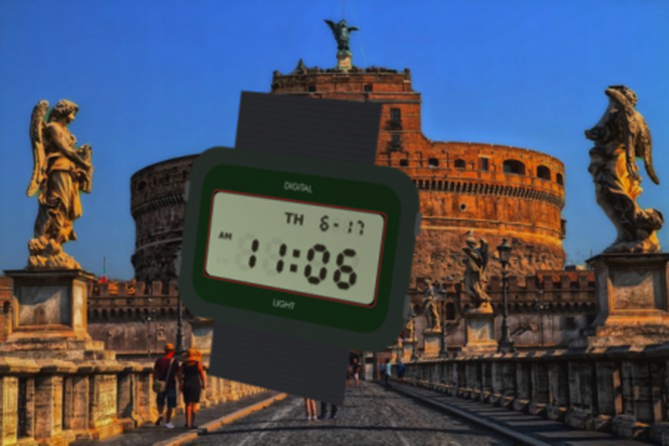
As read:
11,06
